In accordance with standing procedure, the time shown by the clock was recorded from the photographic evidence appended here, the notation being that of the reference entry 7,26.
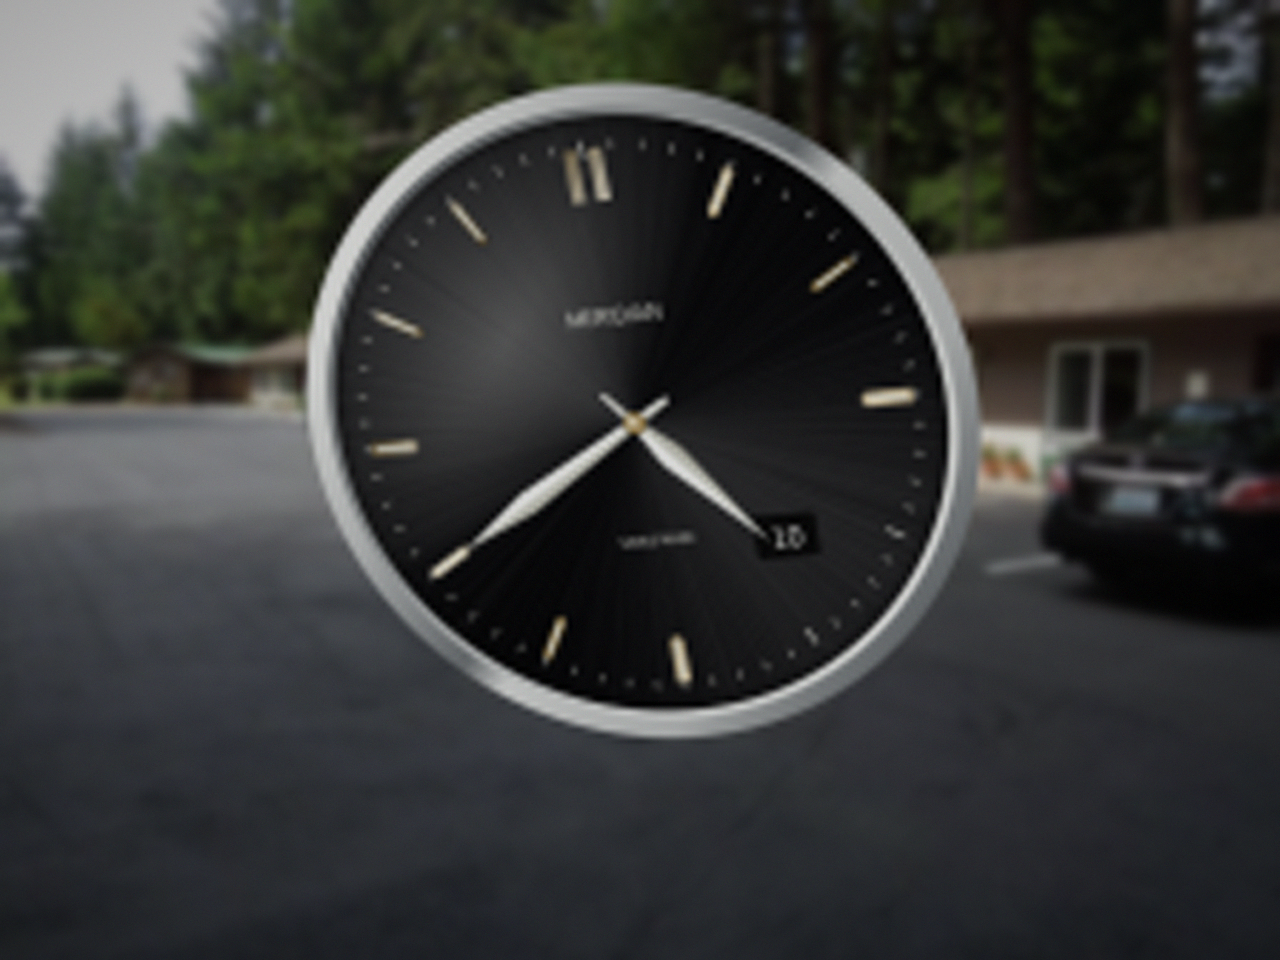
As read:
4,40
